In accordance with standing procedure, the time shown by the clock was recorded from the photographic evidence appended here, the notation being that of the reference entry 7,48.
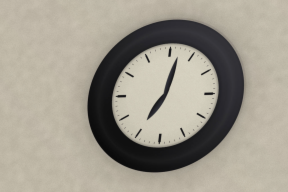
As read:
7,02
